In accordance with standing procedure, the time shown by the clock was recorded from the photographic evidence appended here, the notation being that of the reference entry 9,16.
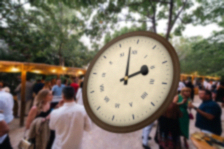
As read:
1,58
